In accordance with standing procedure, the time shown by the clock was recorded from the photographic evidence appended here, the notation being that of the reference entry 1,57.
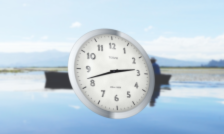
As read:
2,42
